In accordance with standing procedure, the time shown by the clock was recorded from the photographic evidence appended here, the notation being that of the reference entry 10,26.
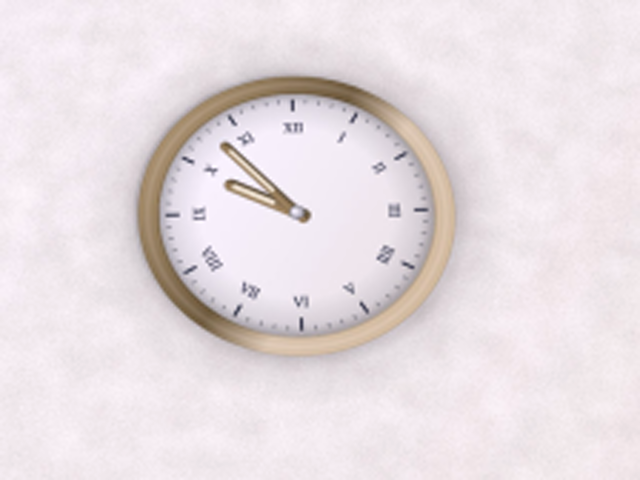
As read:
9,53
